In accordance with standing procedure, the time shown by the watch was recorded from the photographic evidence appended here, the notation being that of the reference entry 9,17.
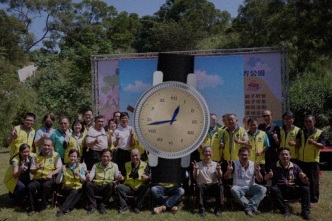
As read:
12,43
